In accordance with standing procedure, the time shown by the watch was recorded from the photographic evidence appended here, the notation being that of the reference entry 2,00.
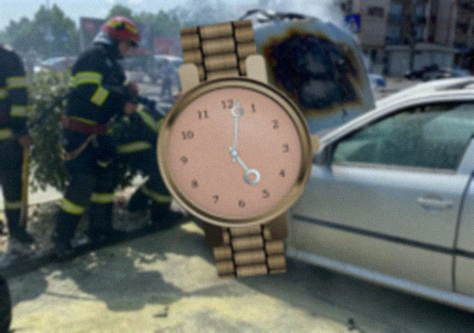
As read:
5,02
